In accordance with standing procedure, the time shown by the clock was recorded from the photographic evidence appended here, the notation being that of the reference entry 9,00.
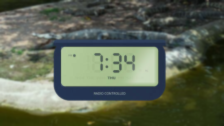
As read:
7,34
